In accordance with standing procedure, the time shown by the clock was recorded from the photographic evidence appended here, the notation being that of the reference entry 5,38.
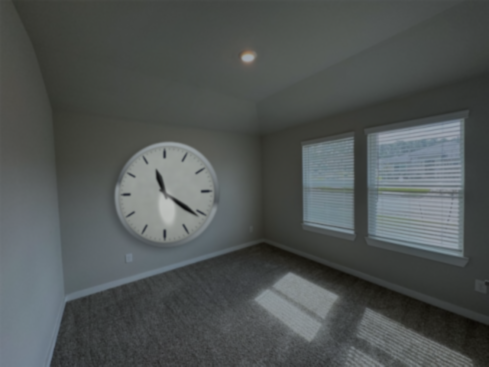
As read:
11,21
